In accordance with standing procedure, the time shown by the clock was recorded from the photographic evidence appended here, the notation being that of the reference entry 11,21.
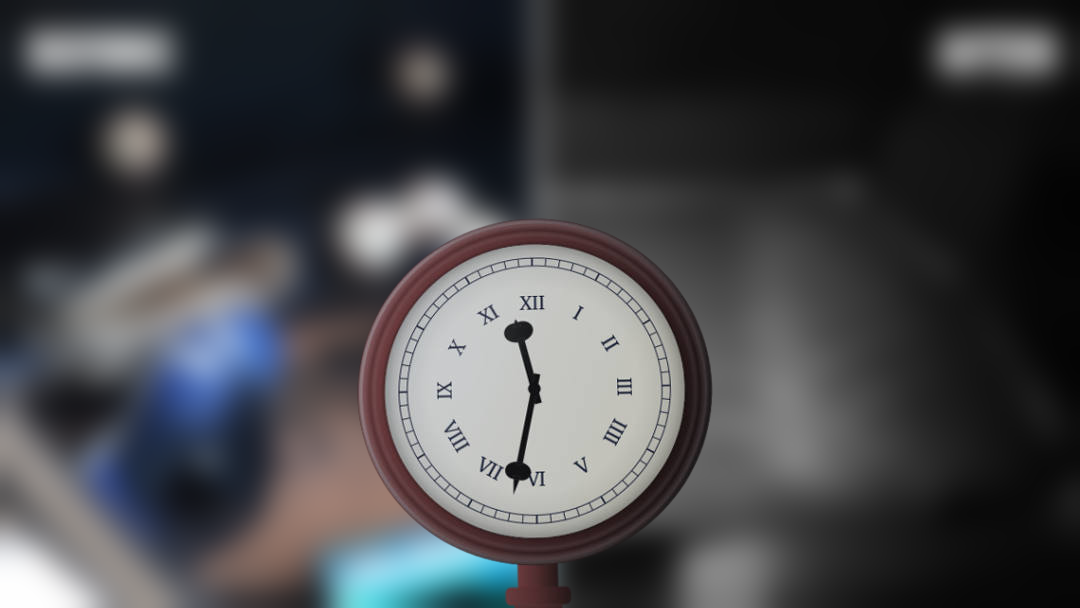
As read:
11,32
